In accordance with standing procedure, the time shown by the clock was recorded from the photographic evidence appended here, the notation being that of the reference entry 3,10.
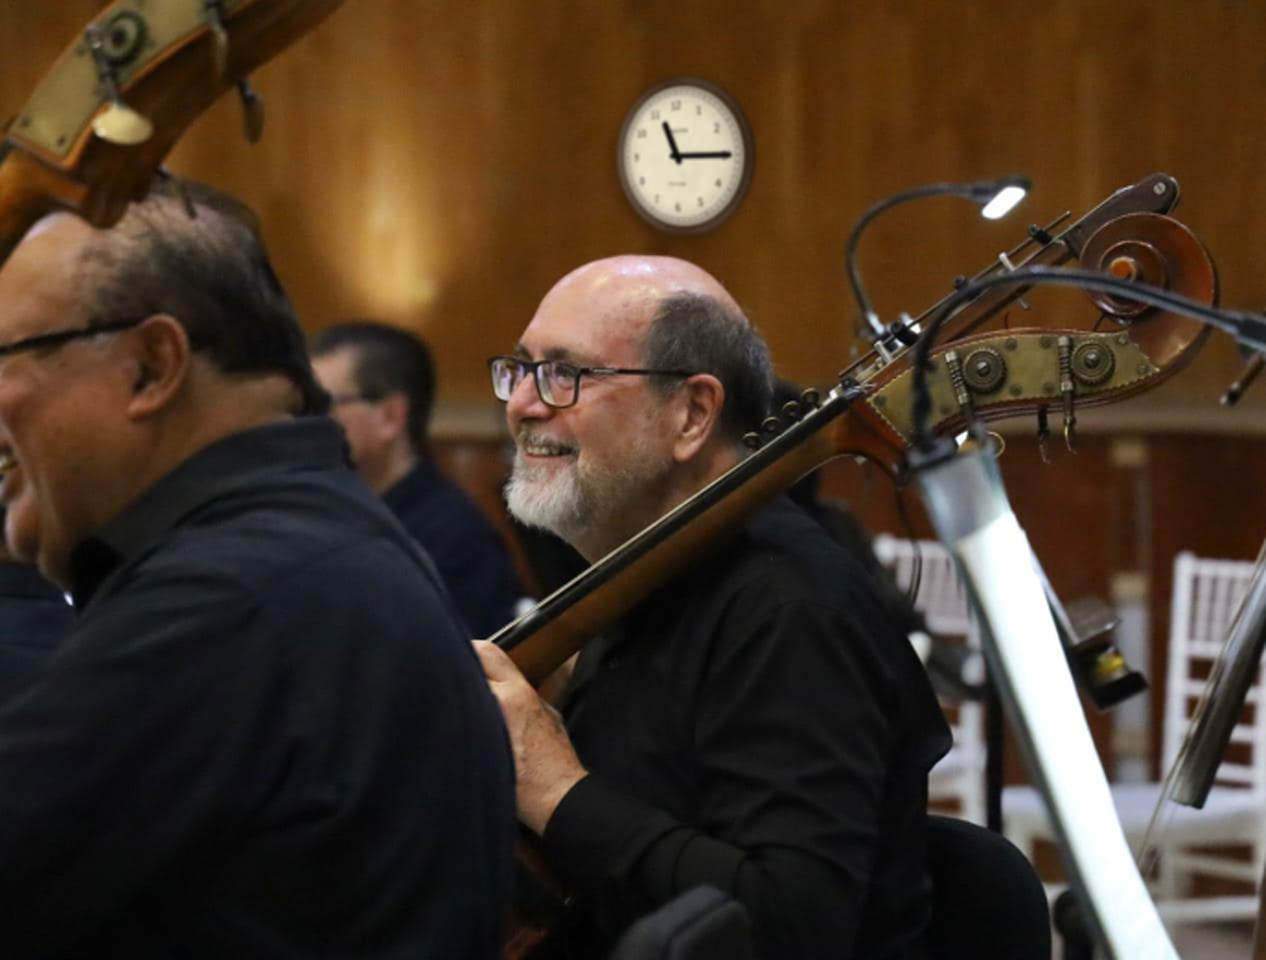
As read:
11,15
